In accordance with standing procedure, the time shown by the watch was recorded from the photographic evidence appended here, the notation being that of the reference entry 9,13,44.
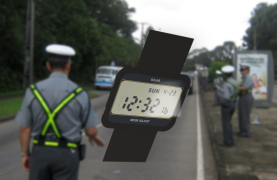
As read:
12,32,16
